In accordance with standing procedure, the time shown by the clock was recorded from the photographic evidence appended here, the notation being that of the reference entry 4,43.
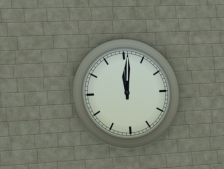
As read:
12,01
